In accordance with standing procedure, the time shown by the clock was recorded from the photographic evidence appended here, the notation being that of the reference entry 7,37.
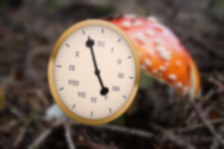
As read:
4,56
